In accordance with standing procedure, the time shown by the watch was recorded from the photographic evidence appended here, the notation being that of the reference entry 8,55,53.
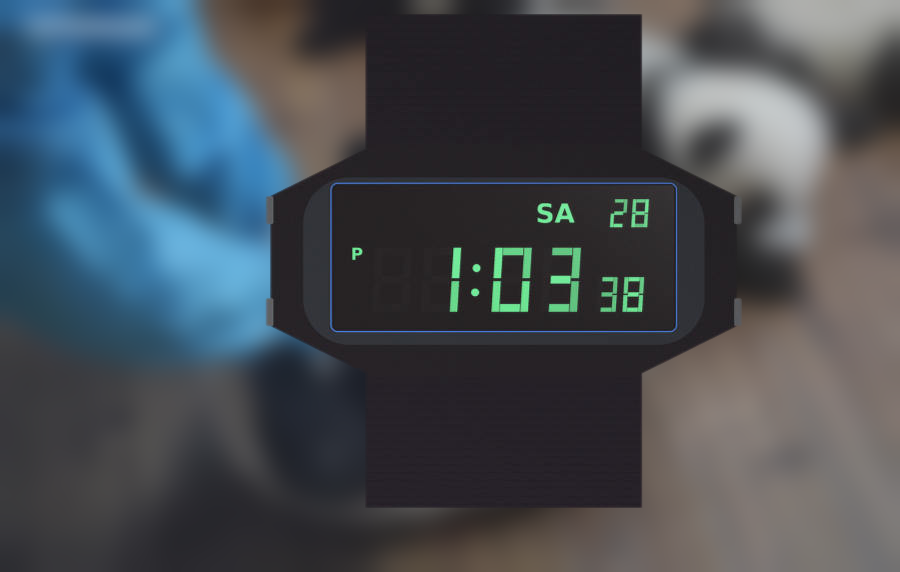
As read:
1,03,38
